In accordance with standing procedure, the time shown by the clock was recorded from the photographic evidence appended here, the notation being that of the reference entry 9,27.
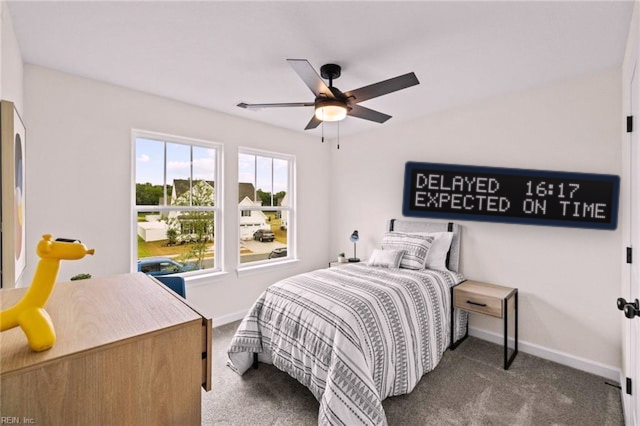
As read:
16,17
